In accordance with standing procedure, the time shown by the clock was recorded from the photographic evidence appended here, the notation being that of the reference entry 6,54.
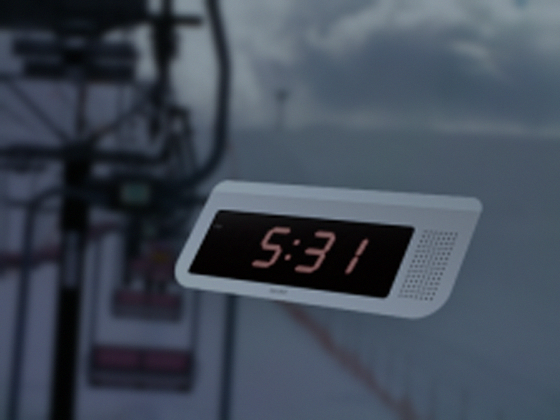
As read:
5,31
